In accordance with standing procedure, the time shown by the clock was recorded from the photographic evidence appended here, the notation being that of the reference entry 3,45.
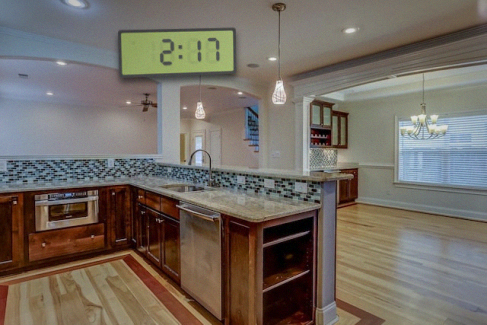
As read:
2,17
